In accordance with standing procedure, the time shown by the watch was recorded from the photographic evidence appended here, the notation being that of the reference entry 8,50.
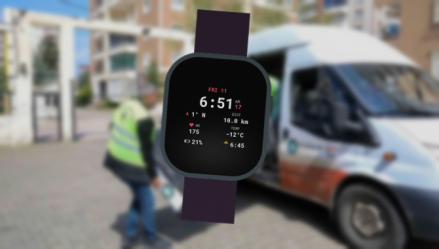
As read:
6,51
